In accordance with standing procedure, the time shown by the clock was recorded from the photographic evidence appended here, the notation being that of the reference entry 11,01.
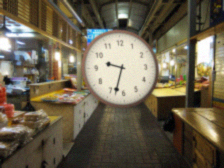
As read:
9,33
